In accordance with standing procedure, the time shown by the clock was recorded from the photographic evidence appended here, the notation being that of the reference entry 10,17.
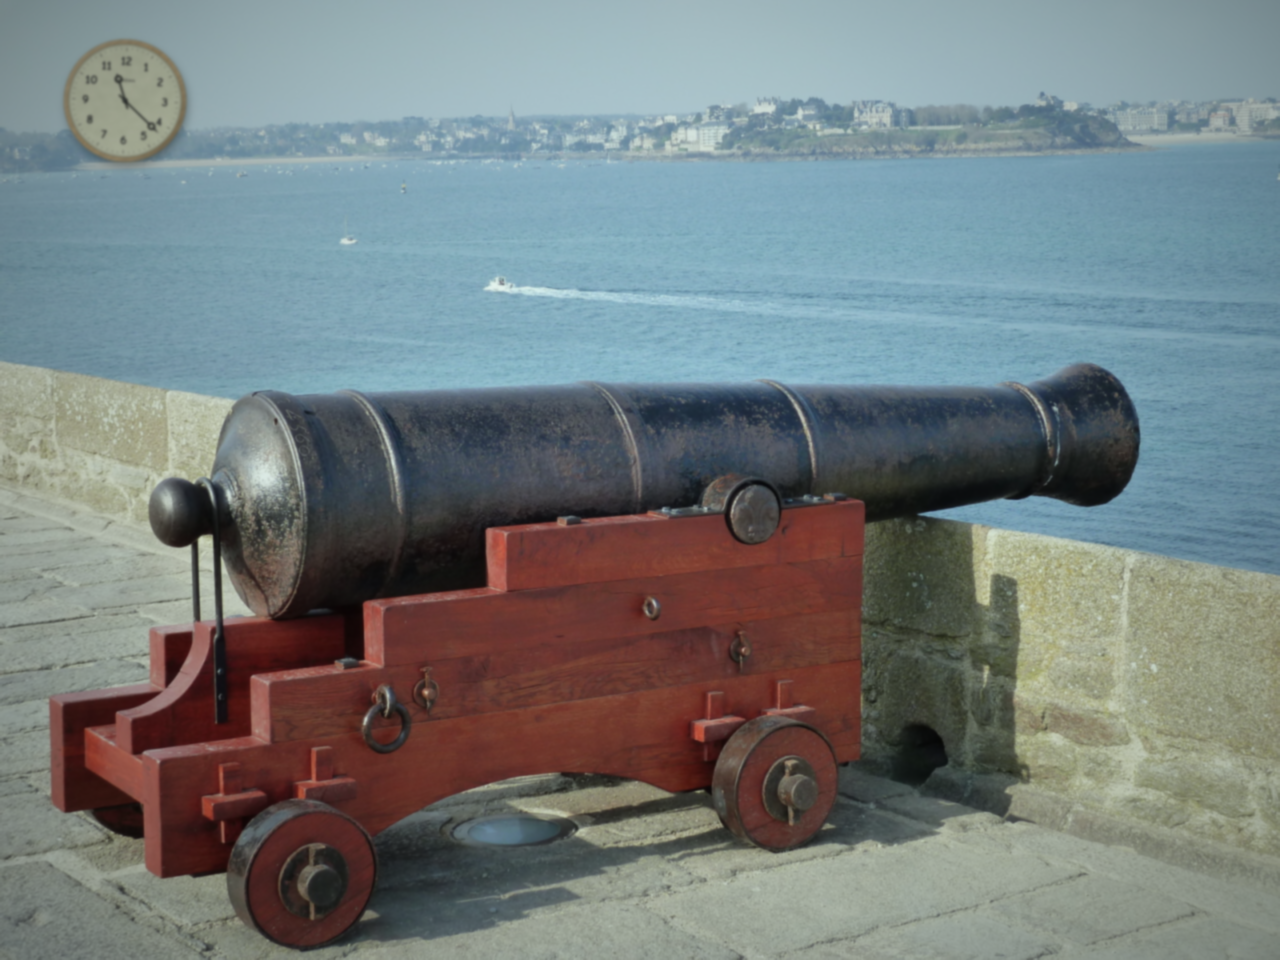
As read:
11,22
